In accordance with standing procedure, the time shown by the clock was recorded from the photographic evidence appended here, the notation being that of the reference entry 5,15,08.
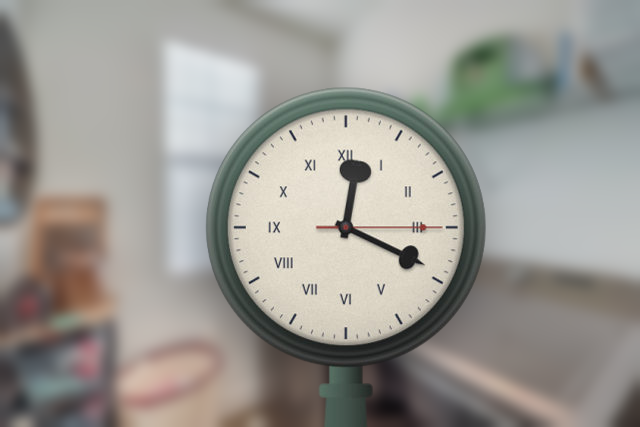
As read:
12,19,15
